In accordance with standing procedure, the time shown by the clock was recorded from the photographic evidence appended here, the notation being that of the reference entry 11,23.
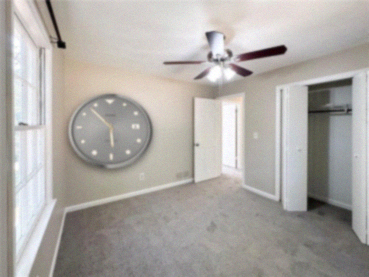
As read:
5,53
